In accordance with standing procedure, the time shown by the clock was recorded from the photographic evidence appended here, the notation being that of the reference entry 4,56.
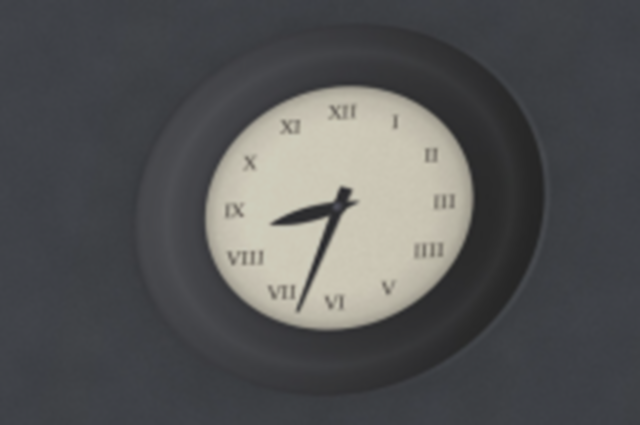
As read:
8,33
